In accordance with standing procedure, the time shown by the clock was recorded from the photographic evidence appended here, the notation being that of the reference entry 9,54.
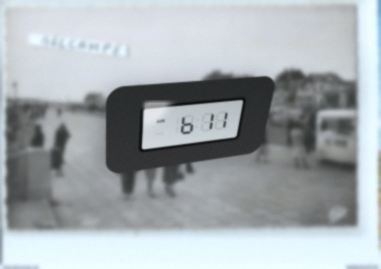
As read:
6,11
